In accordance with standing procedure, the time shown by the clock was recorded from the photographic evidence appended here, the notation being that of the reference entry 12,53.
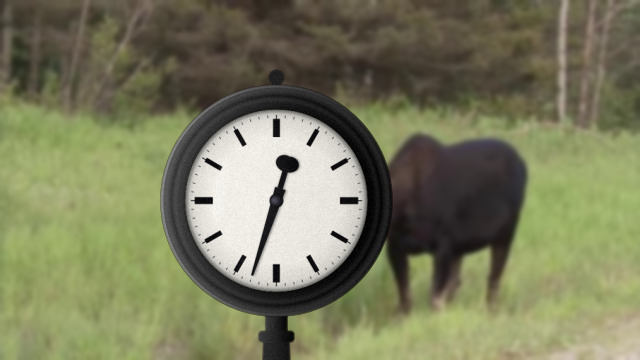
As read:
12,33
